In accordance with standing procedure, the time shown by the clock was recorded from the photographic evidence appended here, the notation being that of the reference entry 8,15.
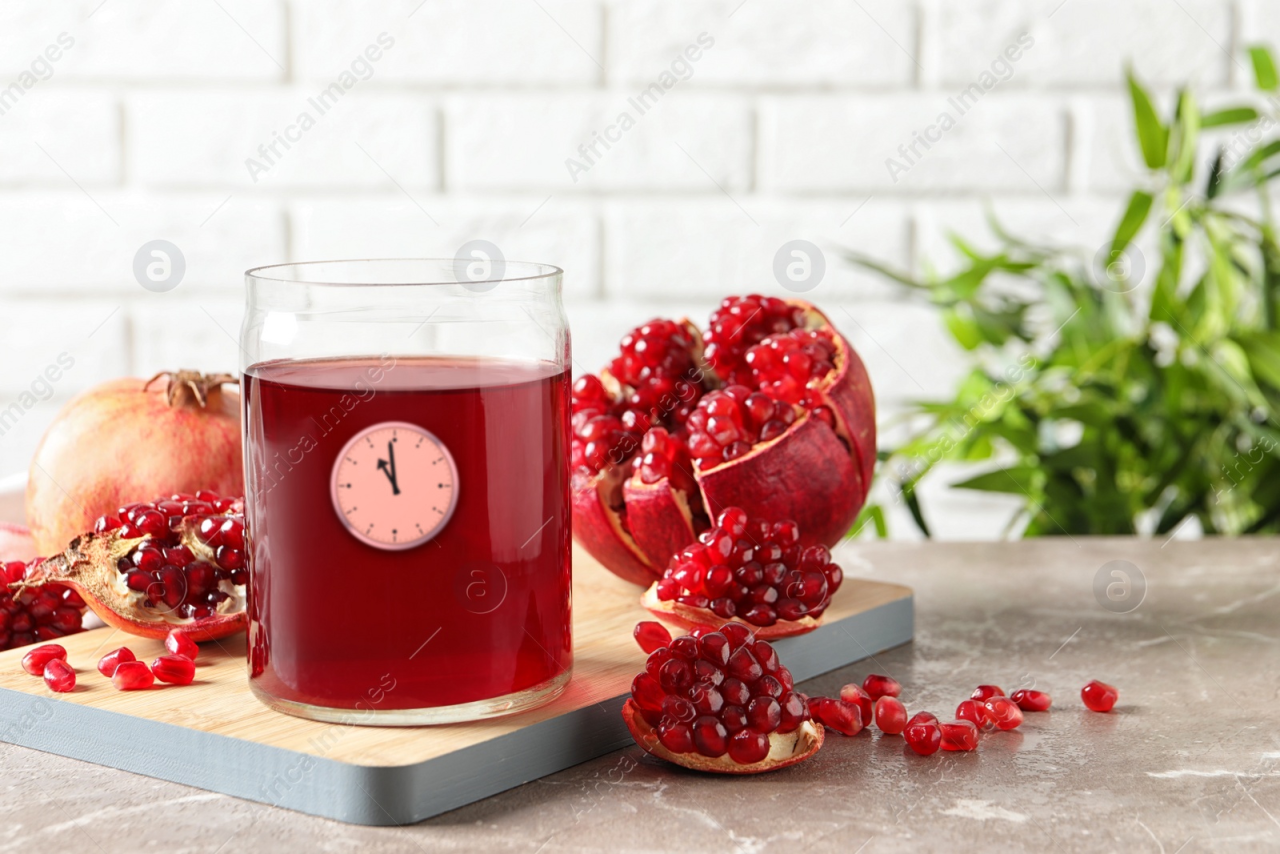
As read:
10,59
